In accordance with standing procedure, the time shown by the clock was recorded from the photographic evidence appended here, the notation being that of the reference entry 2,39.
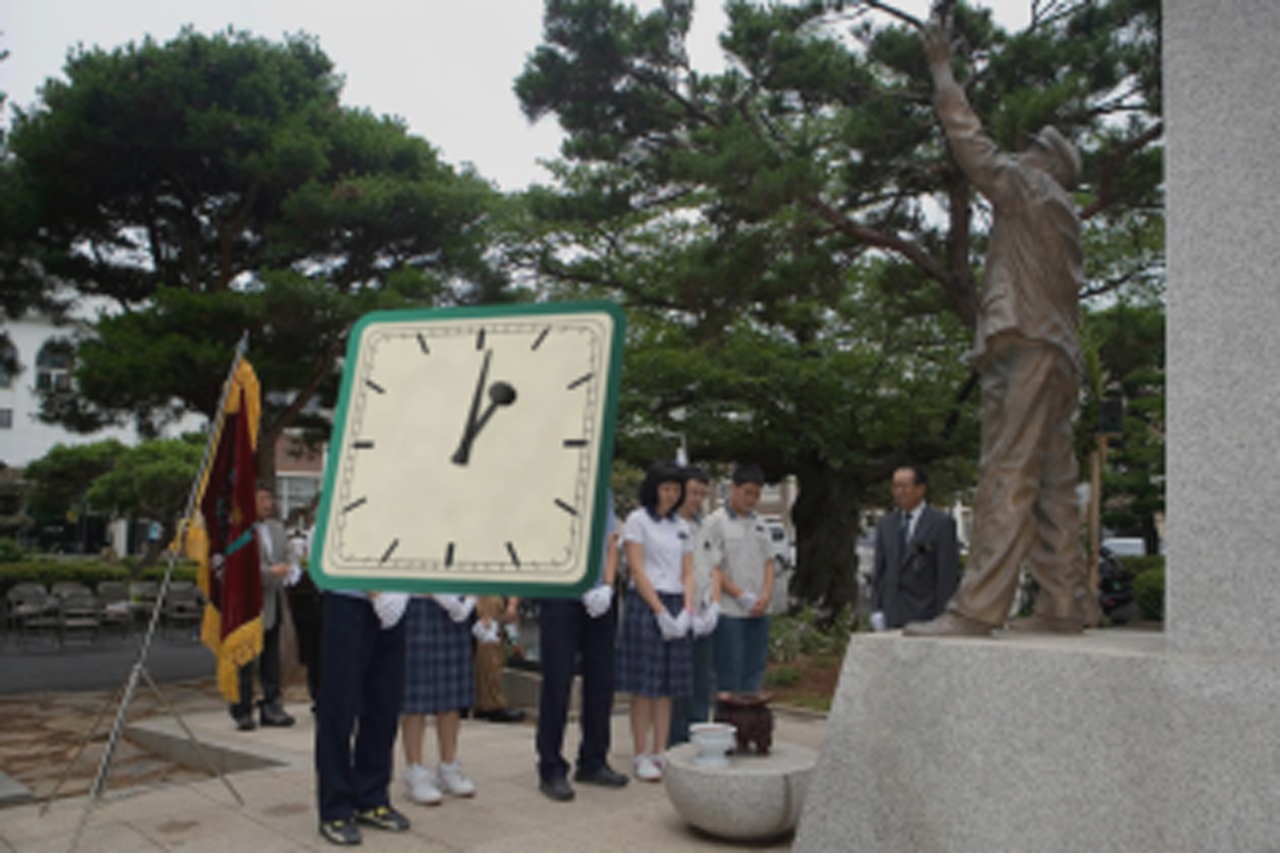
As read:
1,01
